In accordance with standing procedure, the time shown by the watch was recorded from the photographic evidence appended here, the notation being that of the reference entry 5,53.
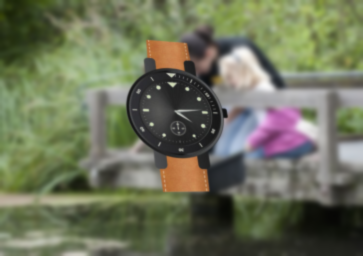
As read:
4,14
